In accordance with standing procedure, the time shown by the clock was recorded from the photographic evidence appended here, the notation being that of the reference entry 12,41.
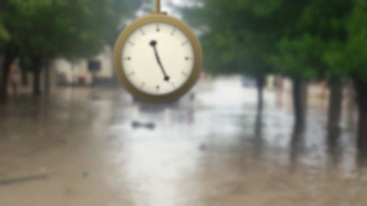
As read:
11,26
